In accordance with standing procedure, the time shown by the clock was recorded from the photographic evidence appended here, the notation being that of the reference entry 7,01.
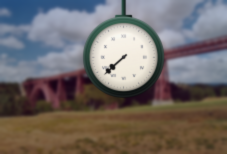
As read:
7,38
